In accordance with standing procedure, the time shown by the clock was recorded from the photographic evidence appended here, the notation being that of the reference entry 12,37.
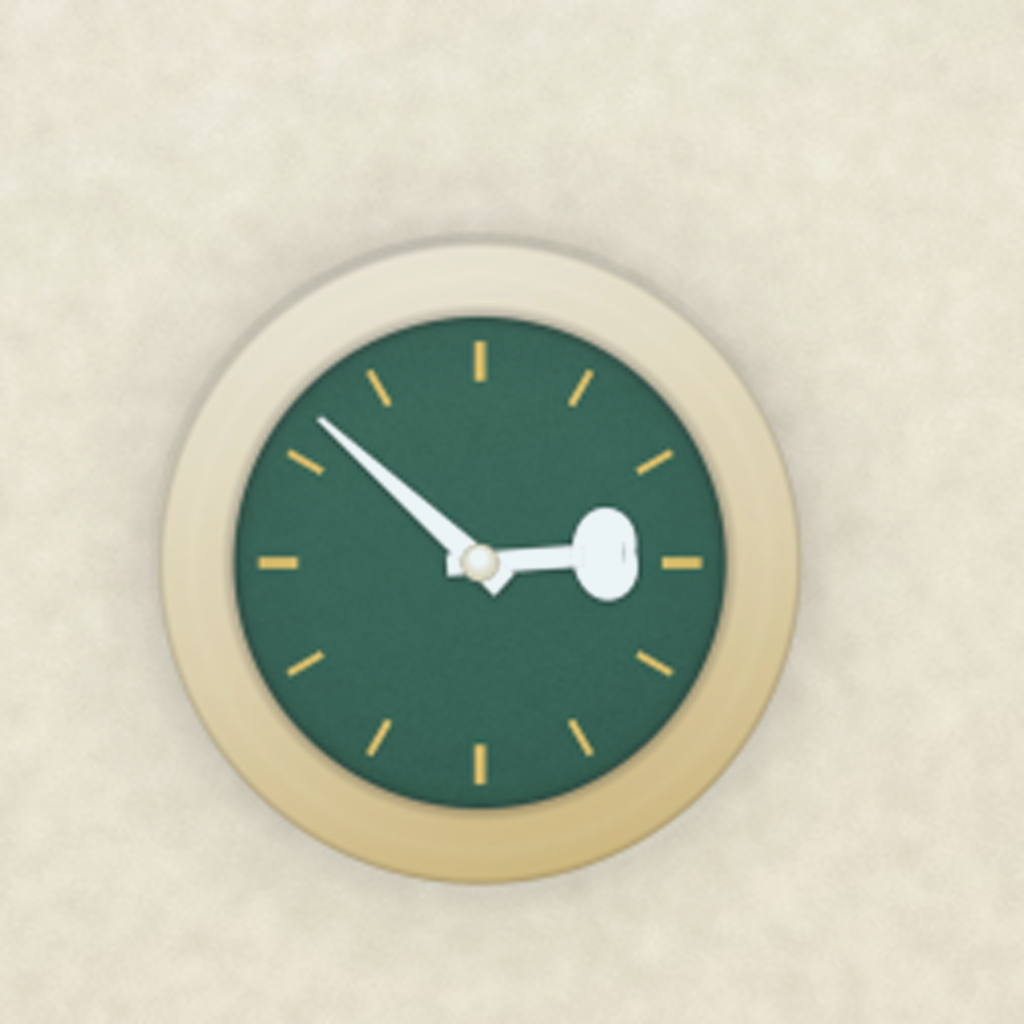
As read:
2,52
